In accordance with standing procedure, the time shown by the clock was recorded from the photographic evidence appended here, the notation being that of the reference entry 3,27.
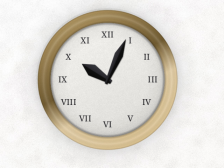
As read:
10,04
